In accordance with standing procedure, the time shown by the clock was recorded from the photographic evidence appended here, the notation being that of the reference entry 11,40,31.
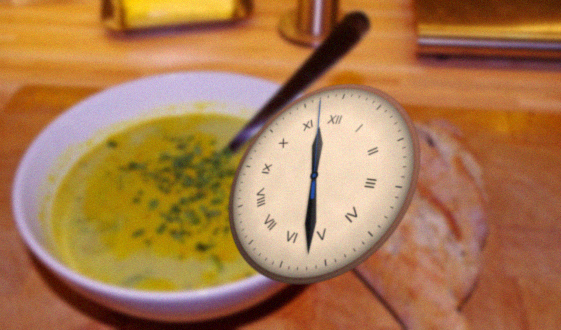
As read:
11,26,57
